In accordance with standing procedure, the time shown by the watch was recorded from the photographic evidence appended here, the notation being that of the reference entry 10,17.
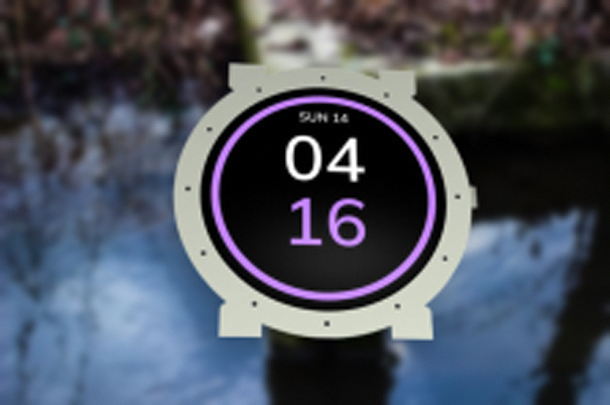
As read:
4,16
